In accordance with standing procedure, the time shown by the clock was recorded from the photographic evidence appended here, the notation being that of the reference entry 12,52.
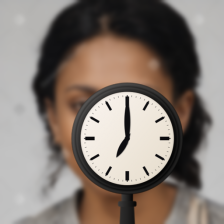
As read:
7,00
